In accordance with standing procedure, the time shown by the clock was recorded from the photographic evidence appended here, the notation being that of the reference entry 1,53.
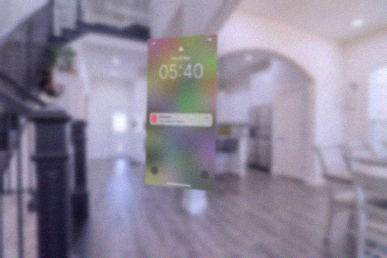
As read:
5,40
